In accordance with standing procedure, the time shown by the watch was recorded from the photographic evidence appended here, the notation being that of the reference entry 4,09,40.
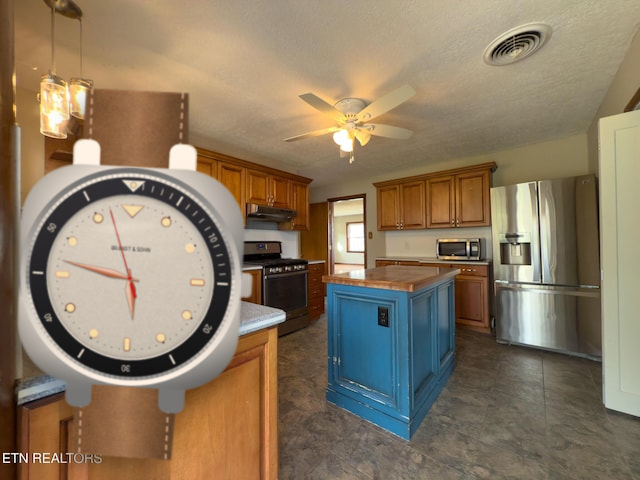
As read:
5,46,57
